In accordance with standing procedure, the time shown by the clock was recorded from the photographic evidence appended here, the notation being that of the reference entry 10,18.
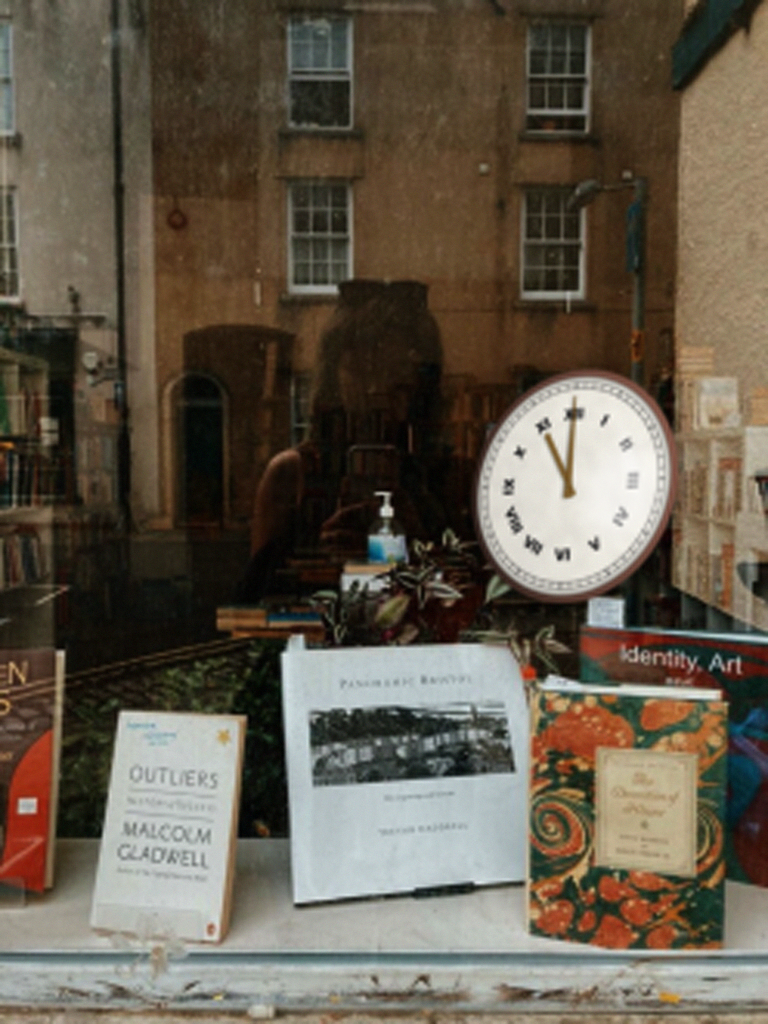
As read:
11,00
